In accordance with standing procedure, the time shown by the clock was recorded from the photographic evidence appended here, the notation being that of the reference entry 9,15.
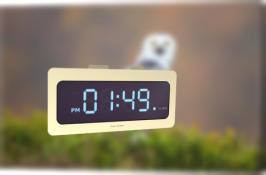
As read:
1,49
